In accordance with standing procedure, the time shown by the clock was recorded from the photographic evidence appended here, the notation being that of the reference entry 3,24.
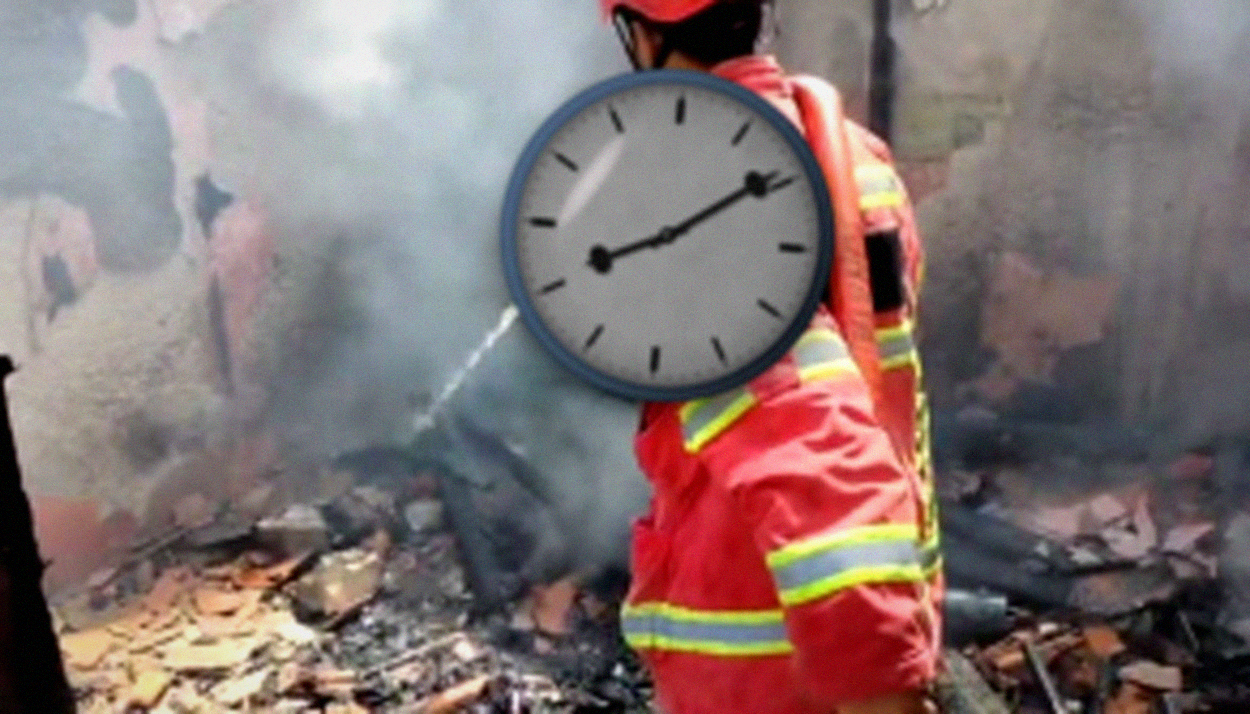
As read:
8,09
